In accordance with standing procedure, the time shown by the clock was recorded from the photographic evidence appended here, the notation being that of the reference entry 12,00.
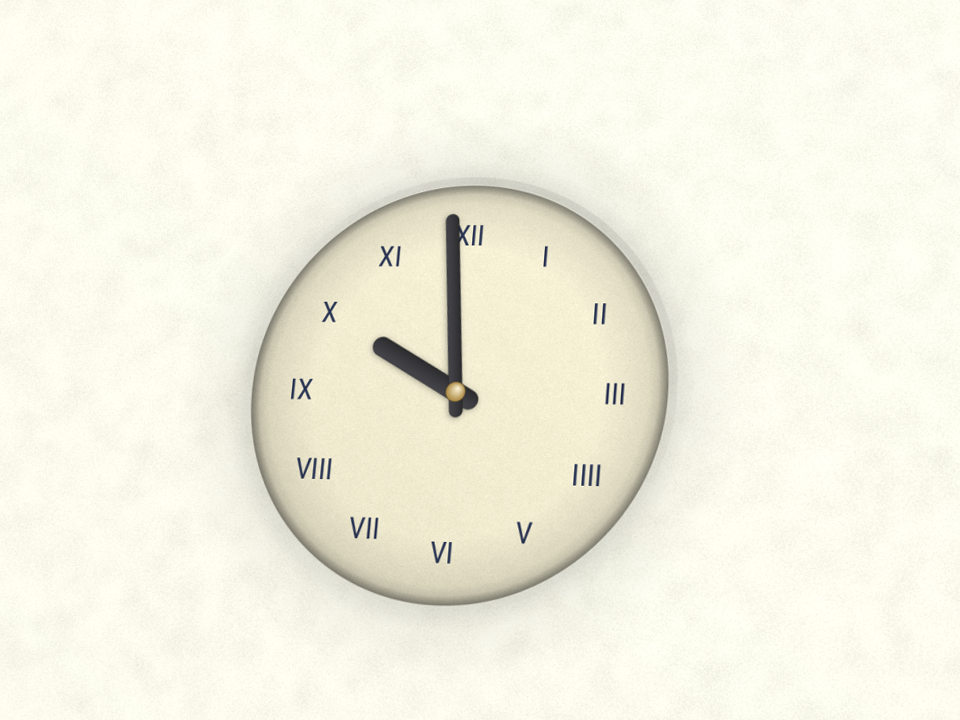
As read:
9,59
